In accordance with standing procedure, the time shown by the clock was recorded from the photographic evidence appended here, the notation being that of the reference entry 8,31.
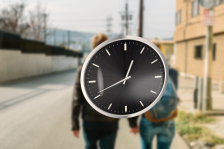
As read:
12,41
